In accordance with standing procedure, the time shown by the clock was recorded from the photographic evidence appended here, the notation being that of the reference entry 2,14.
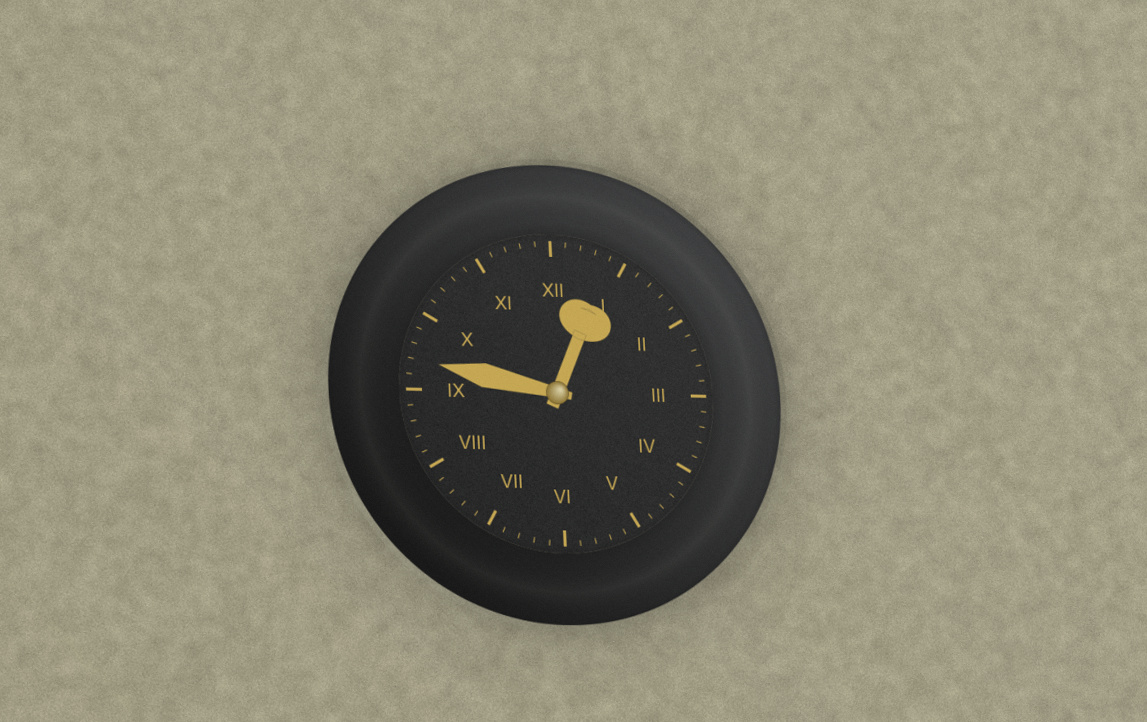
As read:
12,47
